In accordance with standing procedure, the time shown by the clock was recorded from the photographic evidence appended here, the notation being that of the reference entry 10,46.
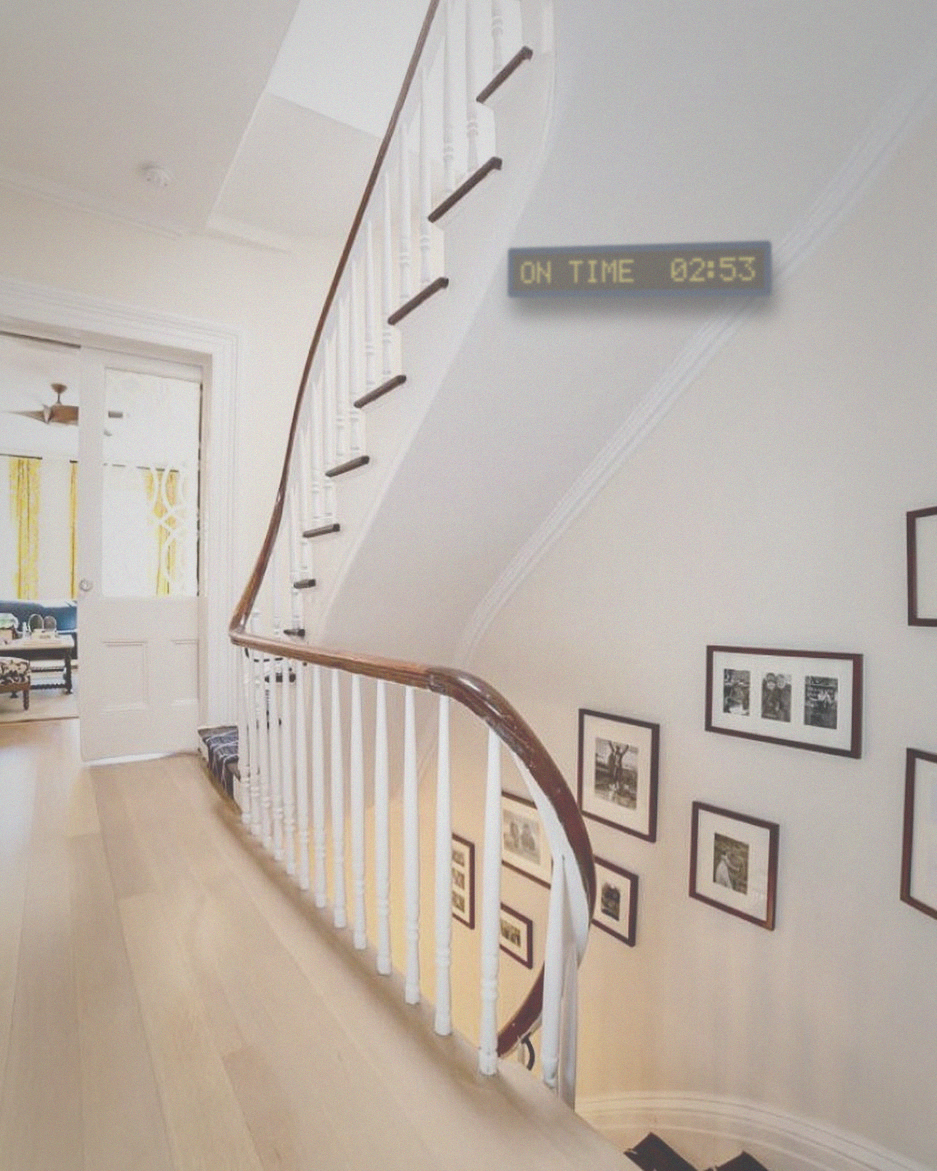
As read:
2,53
